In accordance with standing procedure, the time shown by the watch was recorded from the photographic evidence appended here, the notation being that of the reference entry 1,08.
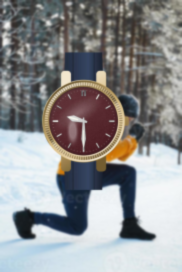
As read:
9,30
